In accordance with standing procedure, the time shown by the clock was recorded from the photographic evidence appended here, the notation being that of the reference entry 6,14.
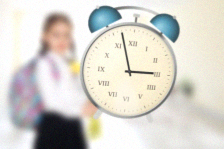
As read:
2,57
